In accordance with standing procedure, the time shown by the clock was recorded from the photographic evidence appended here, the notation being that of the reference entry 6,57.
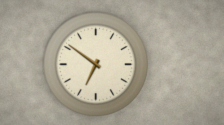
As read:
6,51
